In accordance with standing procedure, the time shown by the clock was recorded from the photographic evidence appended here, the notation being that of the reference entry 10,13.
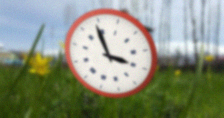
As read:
3,59
